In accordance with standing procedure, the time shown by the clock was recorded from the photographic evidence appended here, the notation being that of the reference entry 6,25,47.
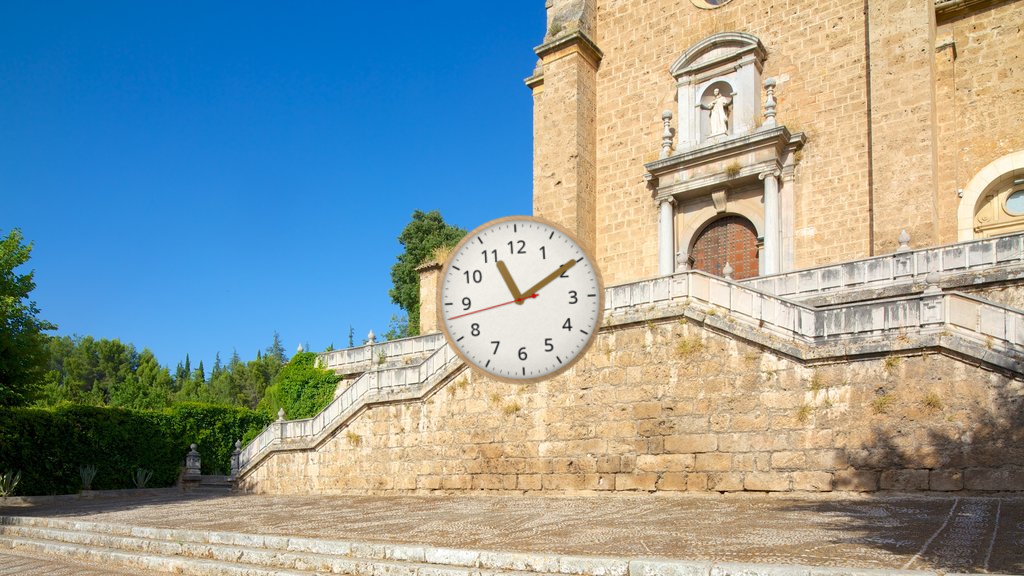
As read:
11,09,43
